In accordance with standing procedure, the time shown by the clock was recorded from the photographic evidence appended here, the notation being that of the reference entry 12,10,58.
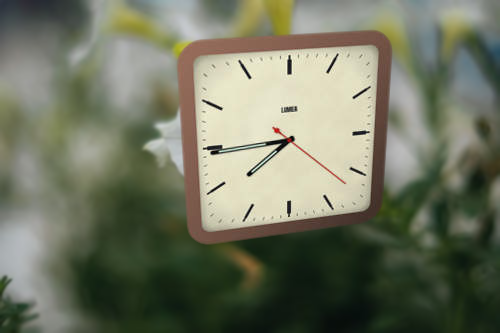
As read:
7,44,22
